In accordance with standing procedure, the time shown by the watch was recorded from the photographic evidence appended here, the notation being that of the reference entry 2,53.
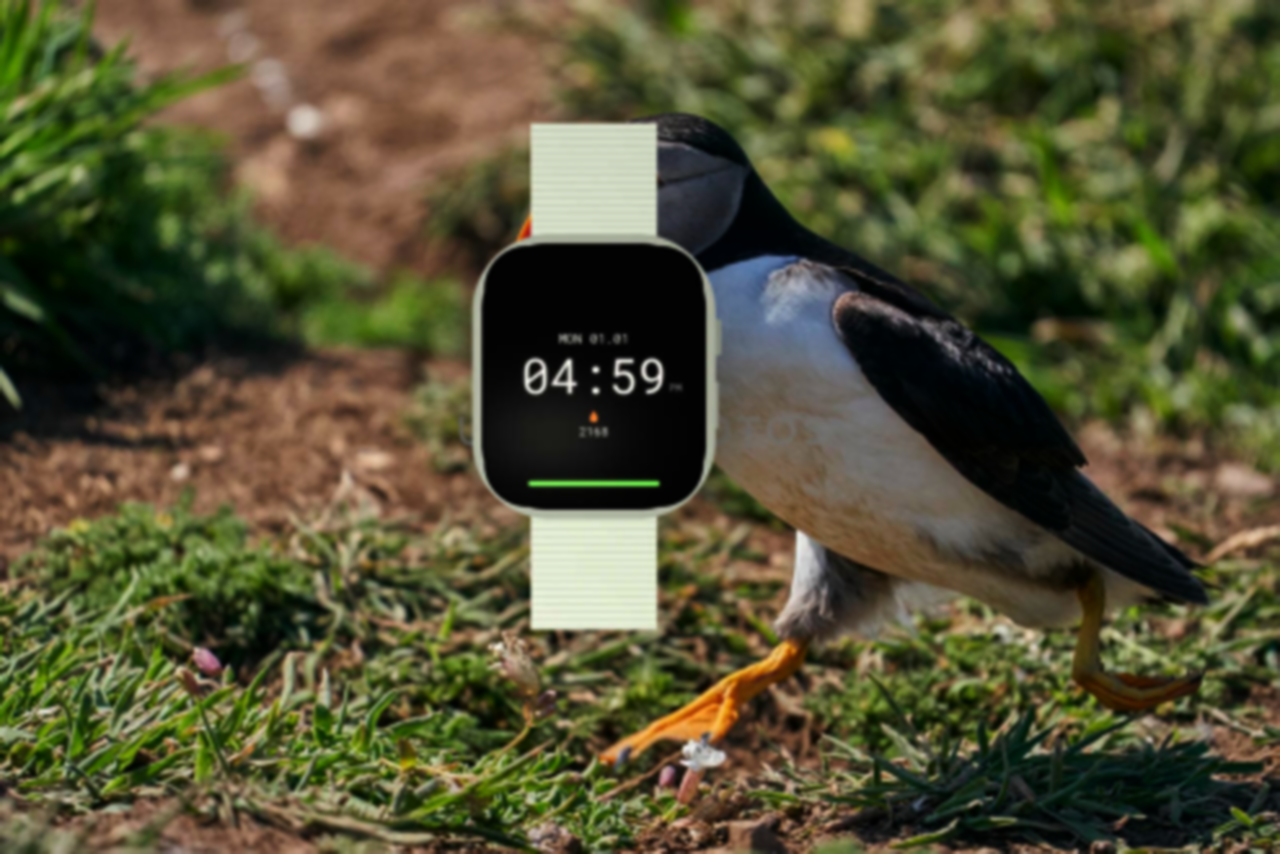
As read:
4,59
